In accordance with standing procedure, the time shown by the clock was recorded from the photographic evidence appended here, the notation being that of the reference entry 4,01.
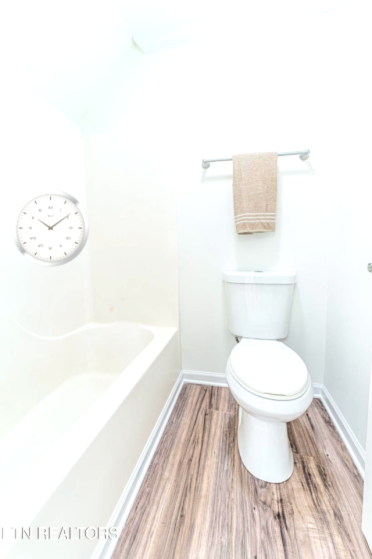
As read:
10,09
